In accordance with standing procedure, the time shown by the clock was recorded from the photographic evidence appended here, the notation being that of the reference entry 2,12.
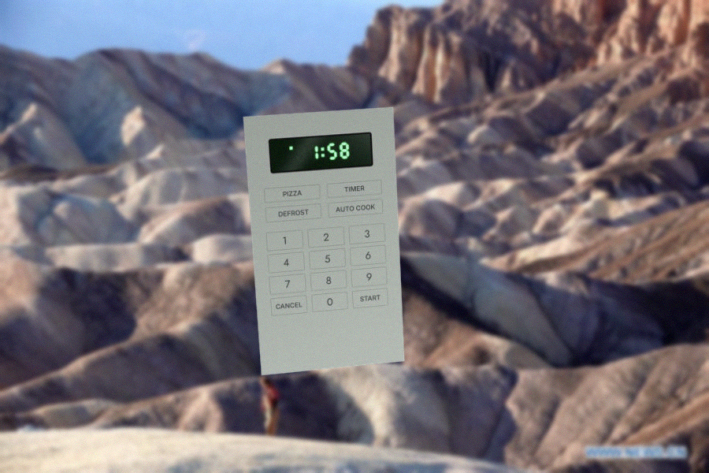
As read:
1,58
